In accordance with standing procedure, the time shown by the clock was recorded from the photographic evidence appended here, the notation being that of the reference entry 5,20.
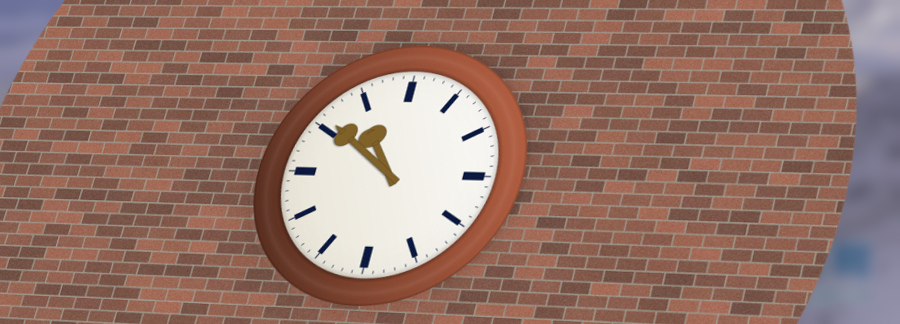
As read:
10,51
